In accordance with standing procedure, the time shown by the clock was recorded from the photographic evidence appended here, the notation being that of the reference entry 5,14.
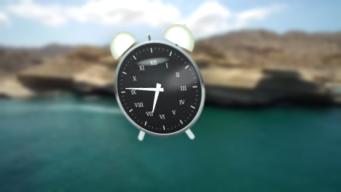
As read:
6,46
